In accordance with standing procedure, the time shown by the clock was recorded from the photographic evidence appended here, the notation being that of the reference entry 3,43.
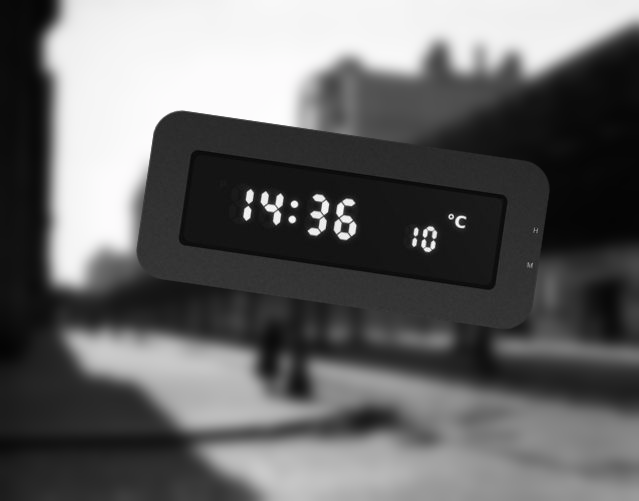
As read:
14,36
